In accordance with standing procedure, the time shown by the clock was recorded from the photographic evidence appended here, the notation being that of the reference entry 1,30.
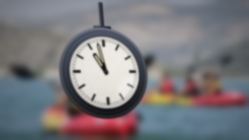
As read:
10,58
